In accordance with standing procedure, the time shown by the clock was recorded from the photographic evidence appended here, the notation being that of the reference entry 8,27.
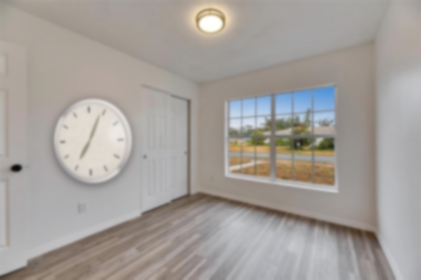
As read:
7,04
